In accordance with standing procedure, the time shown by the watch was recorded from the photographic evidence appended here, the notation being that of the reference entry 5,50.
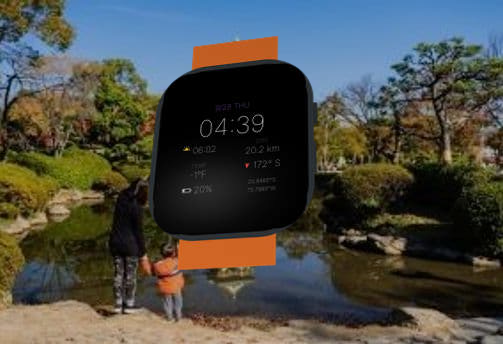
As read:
4,39
